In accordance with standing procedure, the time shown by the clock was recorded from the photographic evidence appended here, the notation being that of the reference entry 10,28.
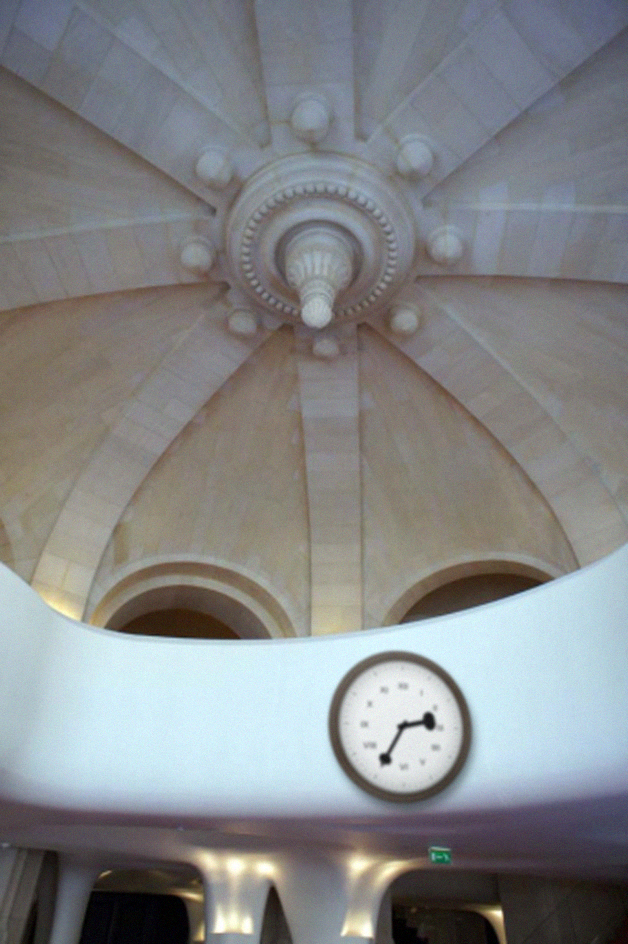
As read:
2,35
